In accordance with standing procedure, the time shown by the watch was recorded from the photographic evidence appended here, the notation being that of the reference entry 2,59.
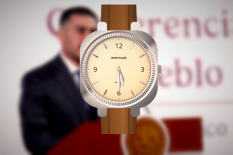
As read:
5,30
